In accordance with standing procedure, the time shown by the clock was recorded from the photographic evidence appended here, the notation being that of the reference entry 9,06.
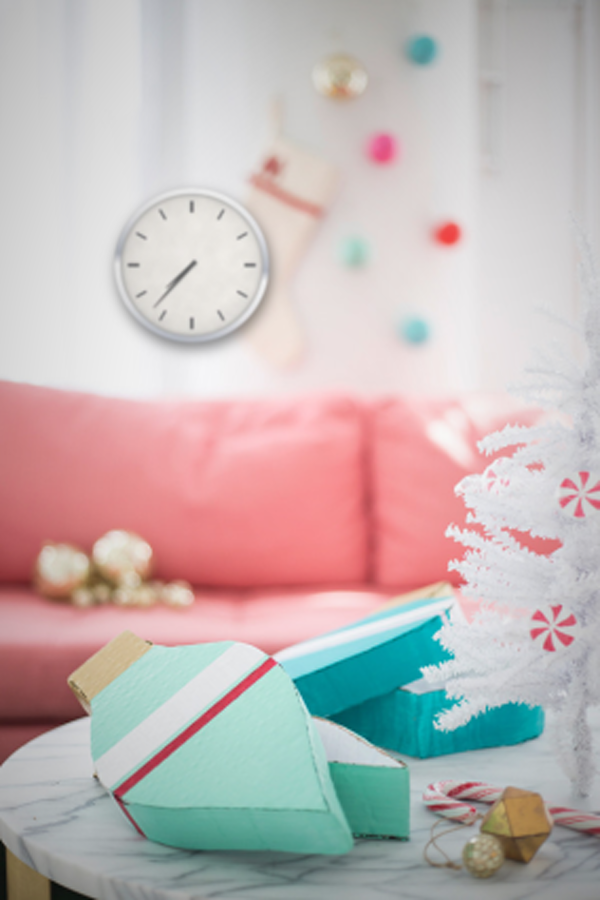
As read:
7,37
